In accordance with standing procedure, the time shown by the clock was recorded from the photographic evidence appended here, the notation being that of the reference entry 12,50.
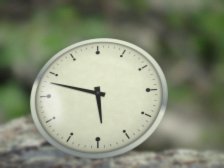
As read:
5,48
